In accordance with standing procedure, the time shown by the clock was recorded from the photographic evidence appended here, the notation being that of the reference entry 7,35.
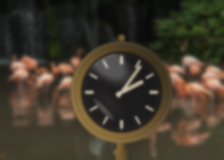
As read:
2,06
